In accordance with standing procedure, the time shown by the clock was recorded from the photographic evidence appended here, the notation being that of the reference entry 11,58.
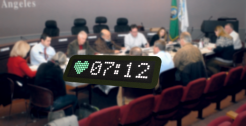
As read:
7,12
